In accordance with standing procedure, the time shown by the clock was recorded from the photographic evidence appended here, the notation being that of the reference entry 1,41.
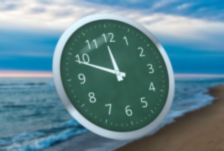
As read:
11,49
